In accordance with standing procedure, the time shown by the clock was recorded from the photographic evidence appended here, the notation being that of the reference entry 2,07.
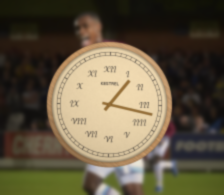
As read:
1,17
